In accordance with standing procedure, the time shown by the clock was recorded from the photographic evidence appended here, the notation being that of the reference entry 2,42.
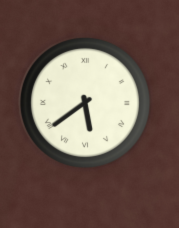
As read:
5,39
